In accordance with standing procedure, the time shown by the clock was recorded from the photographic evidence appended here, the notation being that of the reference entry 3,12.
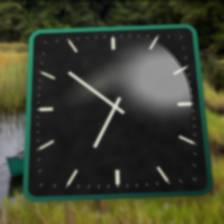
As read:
6,52
